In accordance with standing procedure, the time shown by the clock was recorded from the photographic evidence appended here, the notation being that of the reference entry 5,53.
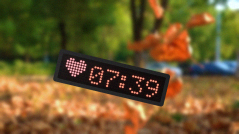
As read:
7,39
